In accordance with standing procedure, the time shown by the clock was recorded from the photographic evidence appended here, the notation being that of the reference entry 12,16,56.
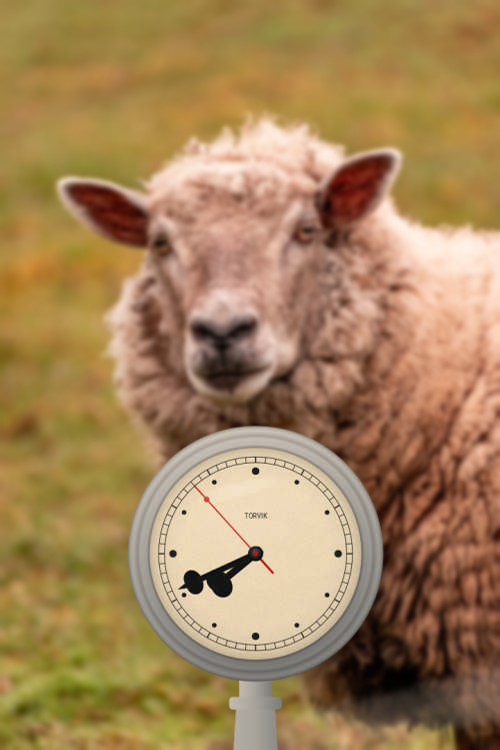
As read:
7,40,53
